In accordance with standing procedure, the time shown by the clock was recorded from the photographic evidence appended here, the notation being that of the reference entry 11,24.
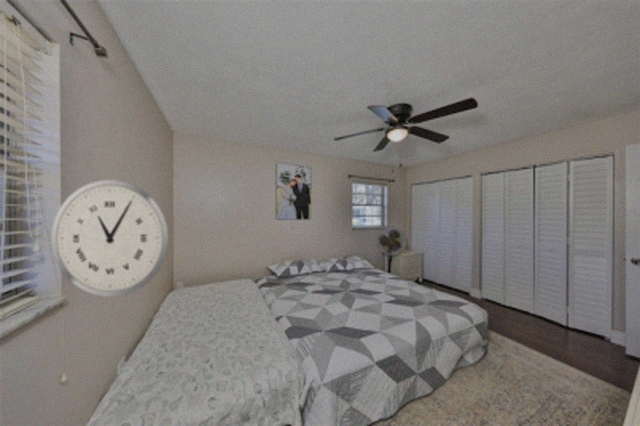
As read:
11,05
